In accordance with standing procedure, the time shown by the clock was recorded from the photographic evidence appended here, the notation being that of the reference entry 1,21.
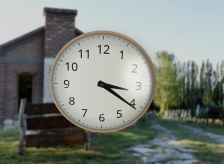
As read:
3,21
